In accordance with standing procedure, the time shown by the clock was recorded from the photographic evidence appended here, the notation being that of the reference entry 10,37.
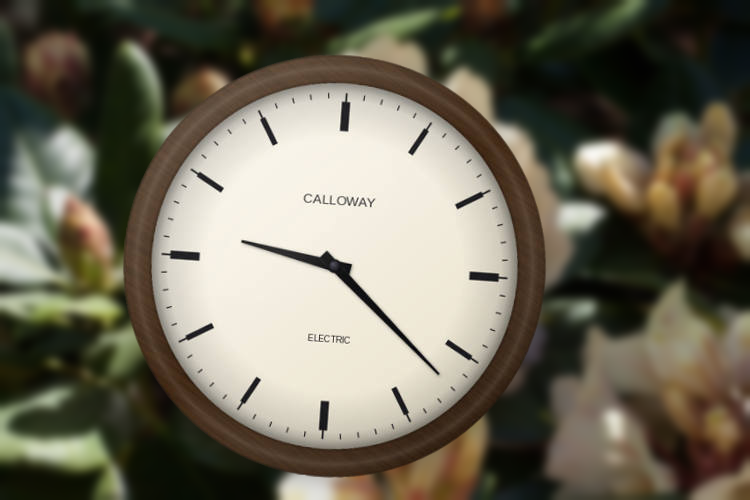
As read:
9,22
